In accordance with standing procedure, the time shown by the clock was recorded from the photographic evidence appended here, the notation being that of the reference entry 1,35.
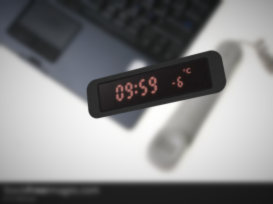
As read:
9,59
